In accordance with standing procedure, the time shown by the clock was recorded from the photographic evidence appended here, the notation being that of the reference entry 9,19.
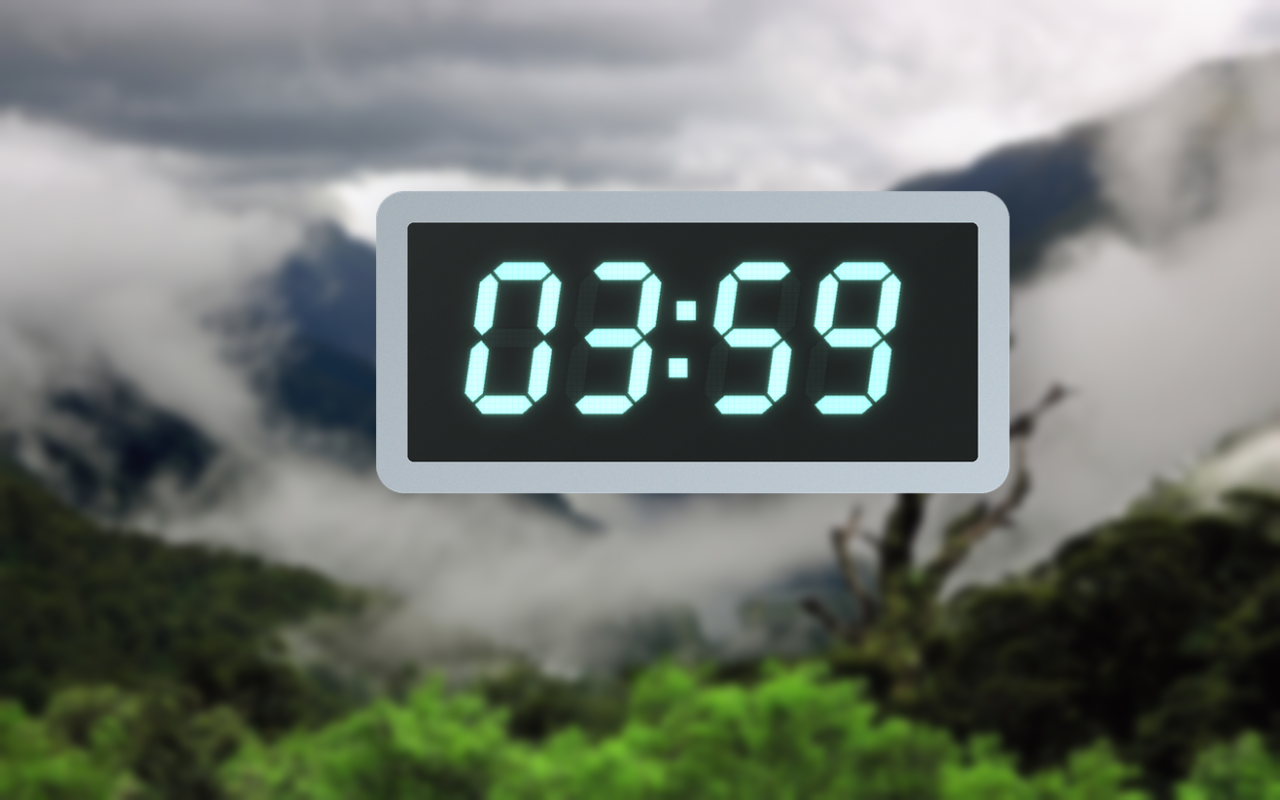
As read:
3,59
